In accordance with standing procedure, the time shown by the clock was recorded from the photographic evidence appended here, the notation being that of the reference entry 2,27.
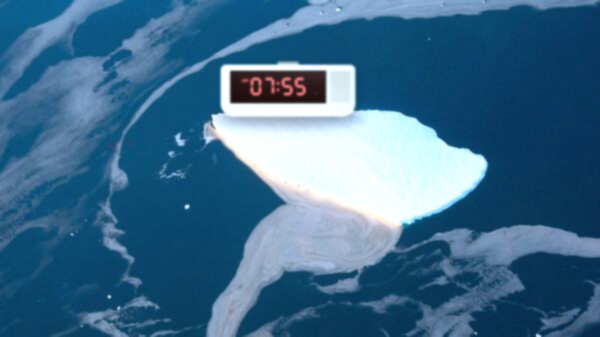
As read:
7,55
